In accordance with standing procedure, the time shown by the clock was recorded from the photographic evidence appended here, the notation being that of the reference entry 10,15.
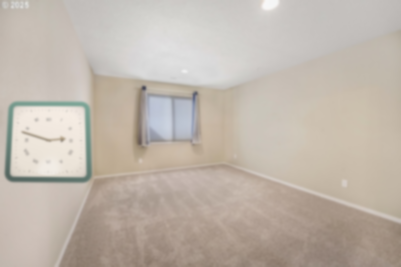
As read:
2,48
